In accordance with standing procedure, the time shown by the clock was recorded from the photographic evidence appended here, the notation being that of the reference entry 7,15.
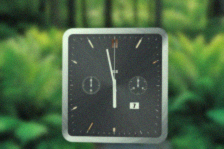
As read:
5,58
